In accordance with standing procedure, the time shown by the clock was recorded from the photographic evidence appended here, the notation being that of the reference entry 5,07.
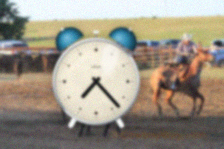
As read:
7,23
